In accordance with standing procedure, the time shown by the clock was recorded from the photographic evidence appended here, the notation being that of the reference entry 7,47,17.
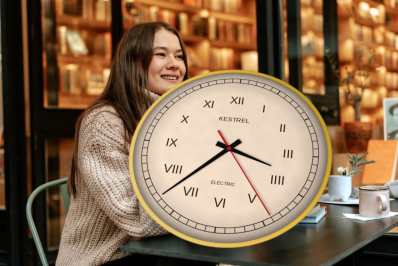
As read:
3,37,24
